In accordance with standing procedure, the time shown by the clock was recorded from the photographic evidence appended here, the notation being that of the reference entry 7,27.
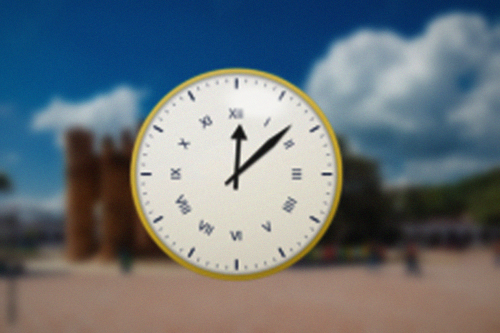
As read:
12,08
